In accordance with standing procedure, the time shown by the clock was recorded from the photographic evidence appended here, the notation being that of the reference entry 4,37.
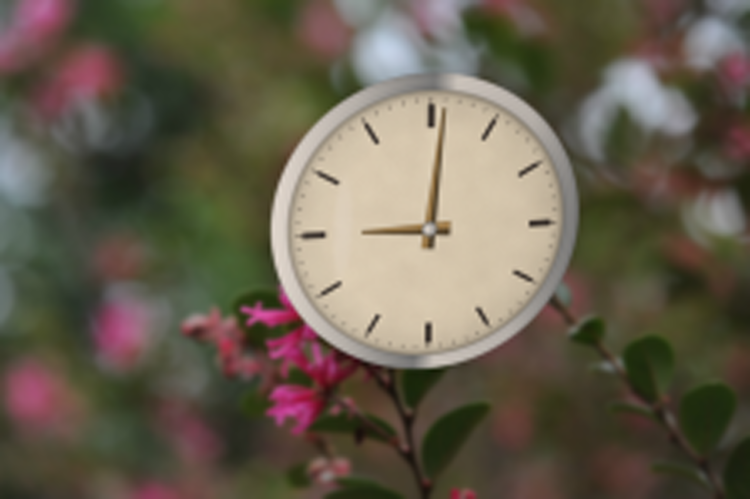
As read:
9,01
